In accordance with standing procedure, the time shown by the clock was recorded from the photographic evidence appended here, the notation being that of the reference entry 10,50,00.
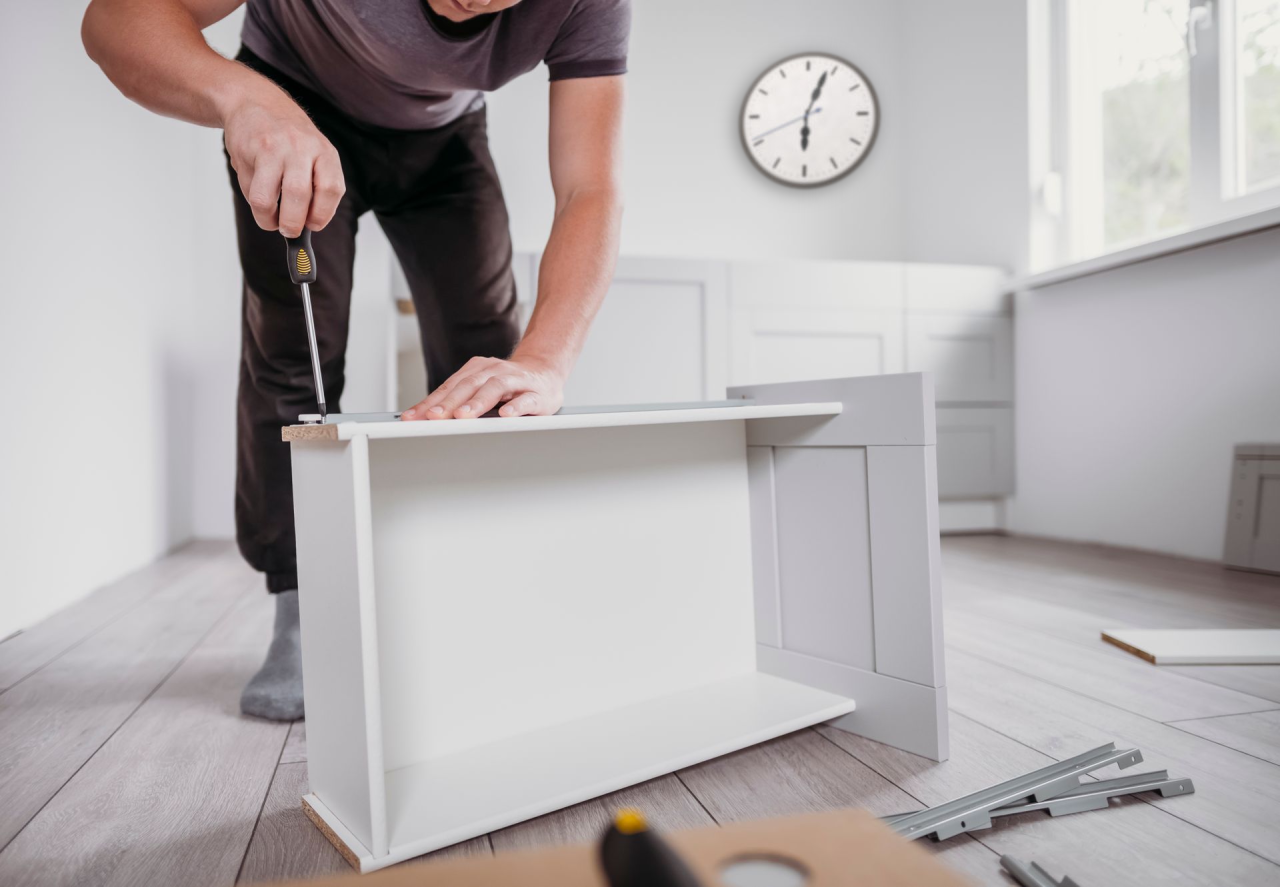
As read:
6,03,41
